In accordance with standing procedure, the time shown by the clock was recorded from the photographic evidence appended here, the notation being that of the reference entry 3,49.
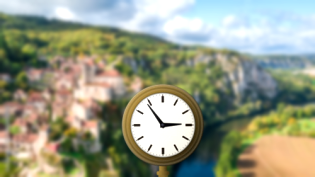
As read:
2,54
